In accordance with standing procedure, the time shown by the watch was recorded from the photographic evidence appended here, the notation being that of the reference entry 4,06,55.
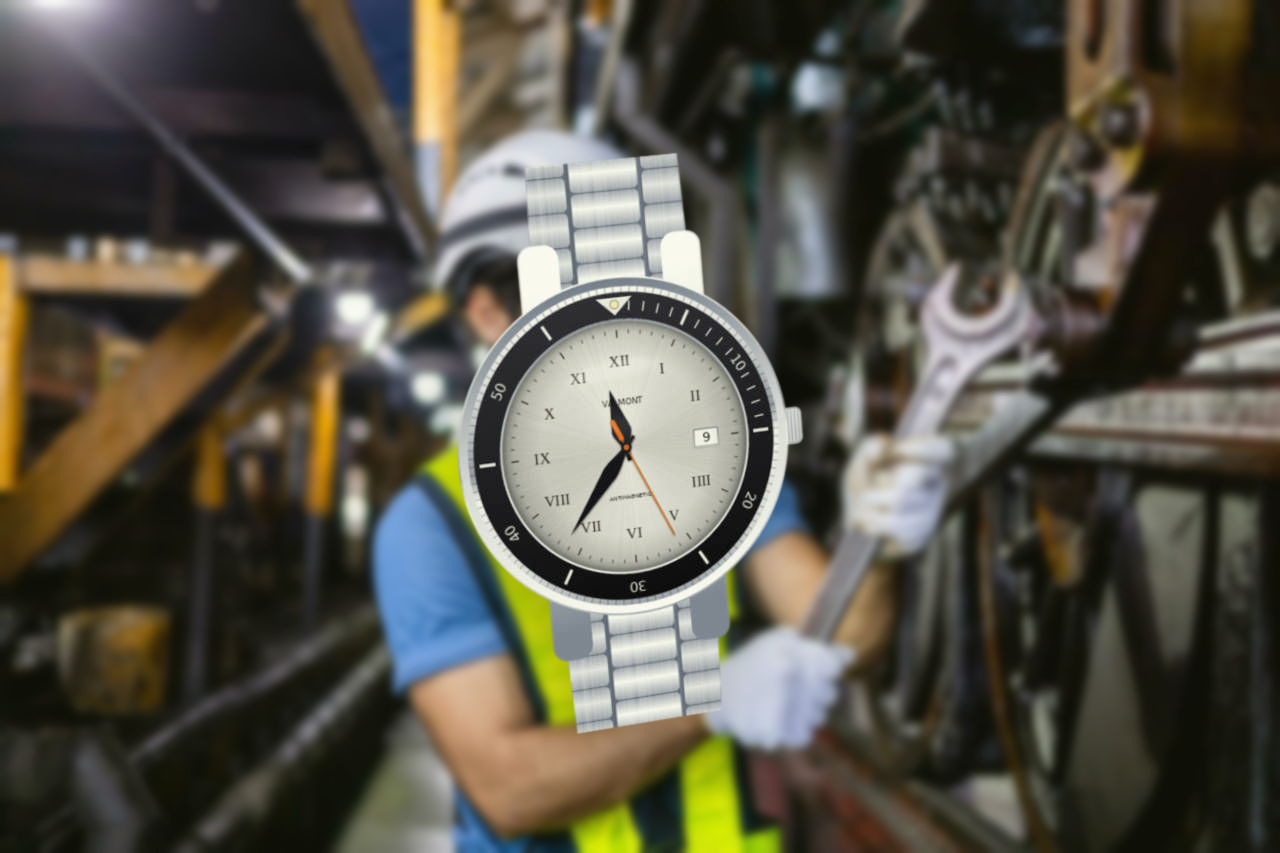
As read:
11,36,26
